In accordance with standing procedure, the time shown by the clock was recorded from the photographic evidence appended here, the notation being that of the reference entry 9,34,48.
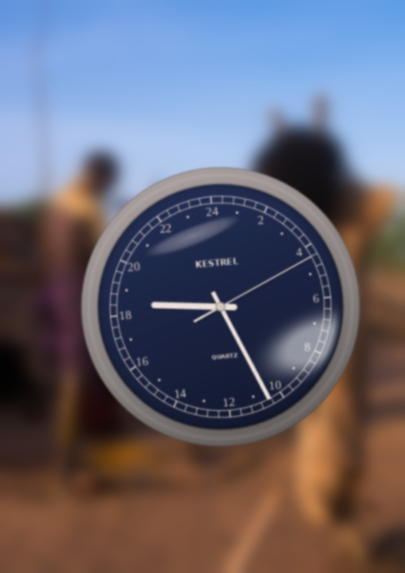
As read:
18,26,11
